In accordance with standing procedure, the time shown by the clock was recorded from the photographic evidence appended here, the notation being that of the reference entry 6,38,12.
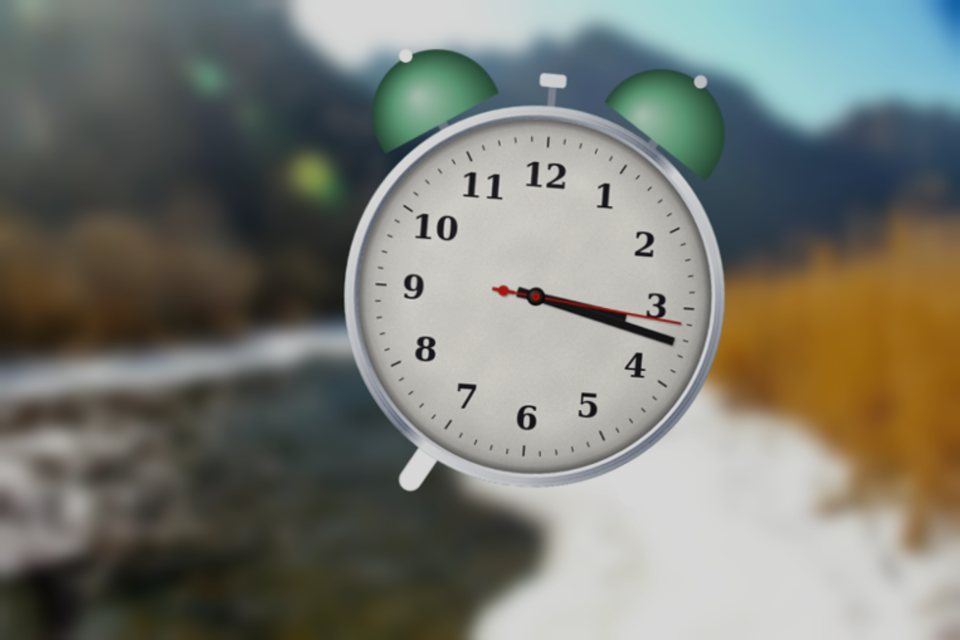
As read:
3,17,16
